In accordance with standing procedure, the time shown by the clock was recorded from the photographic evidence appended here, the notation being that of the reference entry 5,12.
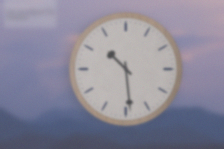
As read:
10,29
